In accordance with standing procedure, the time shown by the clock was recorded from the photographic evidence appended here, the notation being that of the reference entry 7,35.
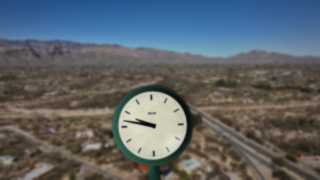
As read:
9,47
